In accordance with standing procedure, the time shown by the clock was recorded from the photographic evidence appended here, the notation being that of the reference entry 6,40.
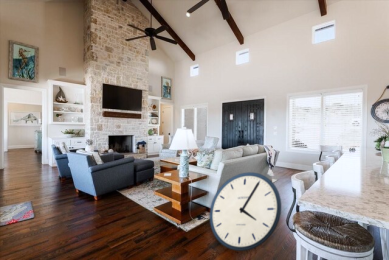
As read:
4,05
